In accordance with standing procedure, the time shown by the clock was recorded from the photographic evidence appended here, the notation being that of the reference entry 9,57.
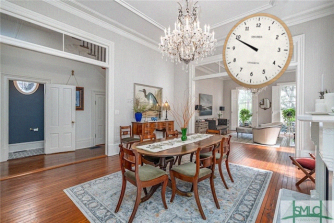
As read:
9,49
